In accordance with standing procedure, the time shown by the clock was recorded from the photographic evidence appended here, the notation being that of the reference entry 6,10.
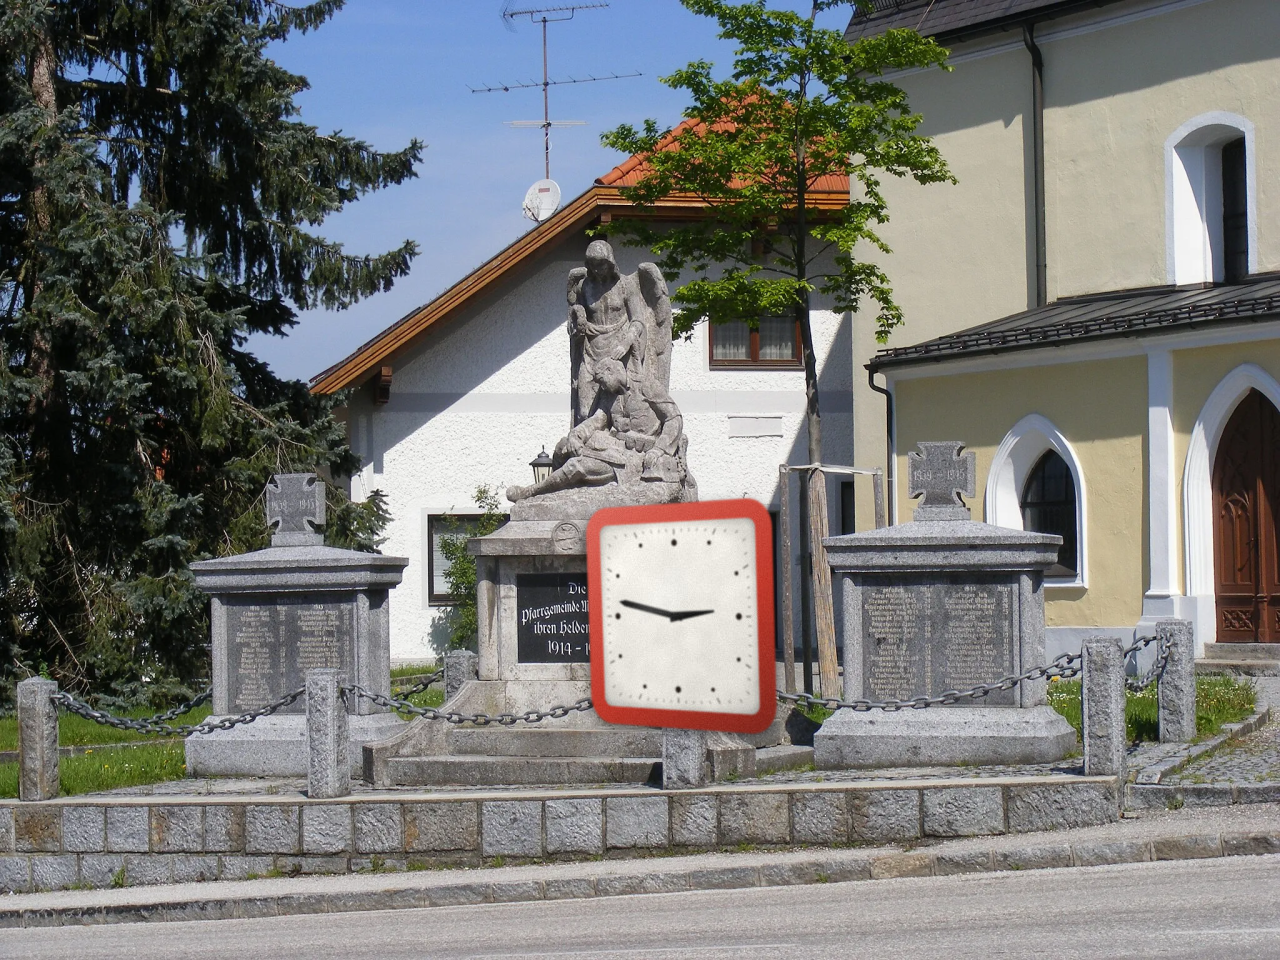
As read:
2,47
